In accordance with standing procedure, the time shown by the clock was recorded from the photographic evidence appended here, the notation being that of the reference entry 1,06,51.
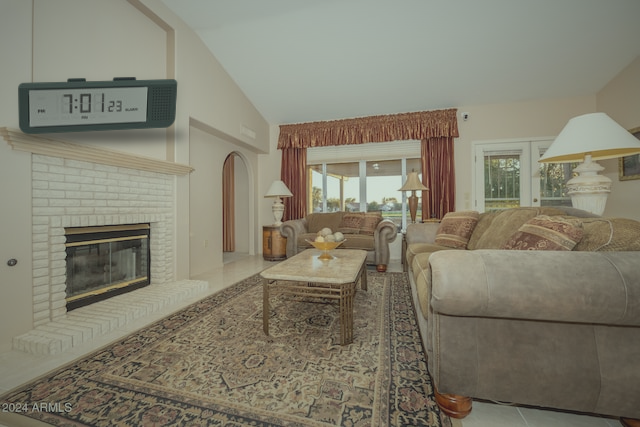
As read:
7,01,23
